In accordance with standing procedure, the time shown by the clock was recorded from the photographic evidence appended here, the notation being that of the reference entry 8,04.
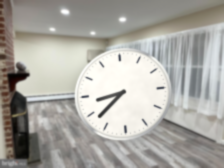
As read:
8,38
